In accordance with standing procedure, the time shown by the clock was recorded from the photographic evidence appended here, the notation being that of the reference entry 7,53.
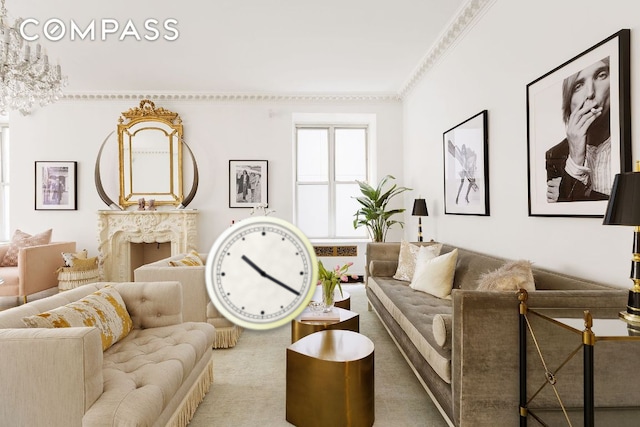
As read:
10,20
